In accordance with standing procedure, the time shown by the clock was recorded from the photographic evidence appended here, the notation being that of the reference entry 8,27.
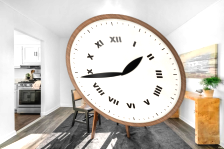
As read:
1,44
